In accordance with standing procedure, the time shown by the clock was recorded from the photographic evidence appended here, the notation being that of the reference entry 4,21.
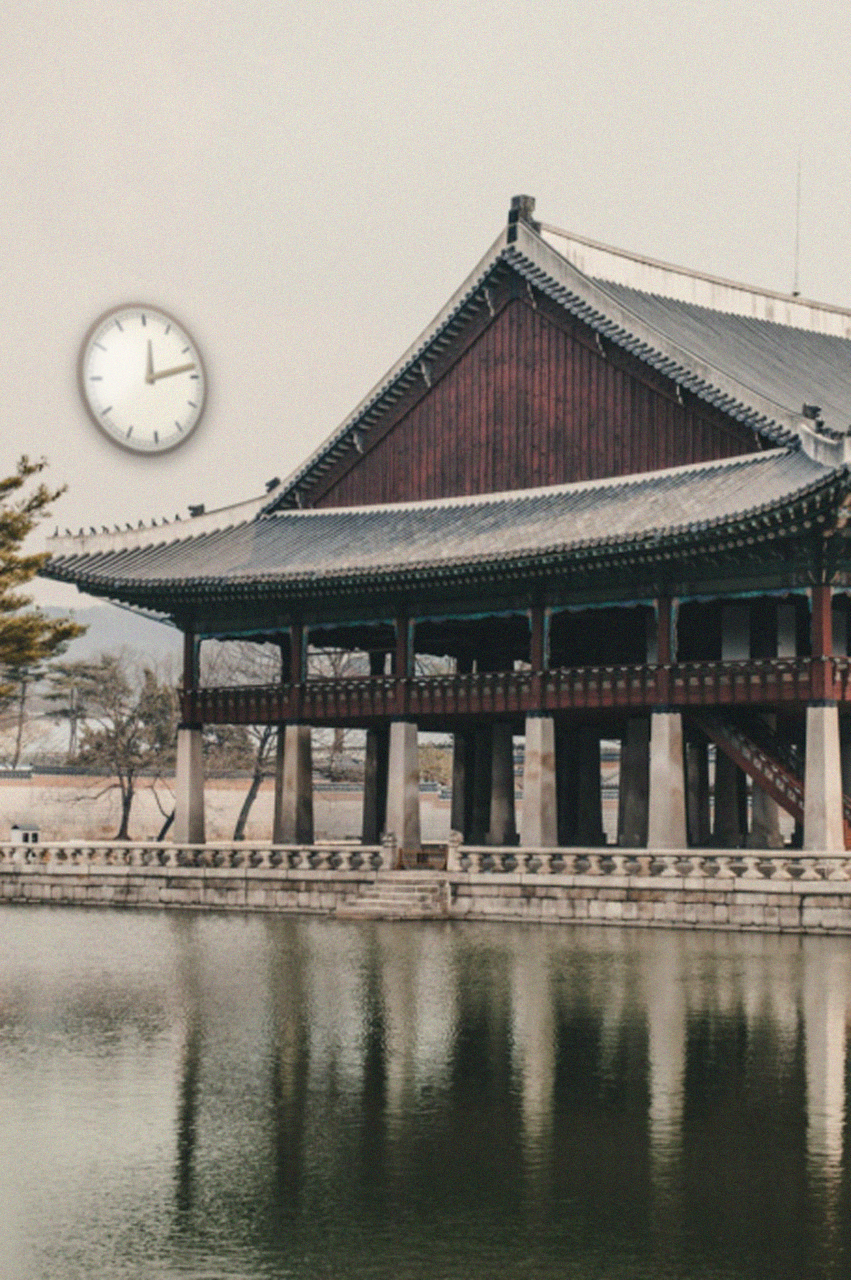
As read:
12,13
